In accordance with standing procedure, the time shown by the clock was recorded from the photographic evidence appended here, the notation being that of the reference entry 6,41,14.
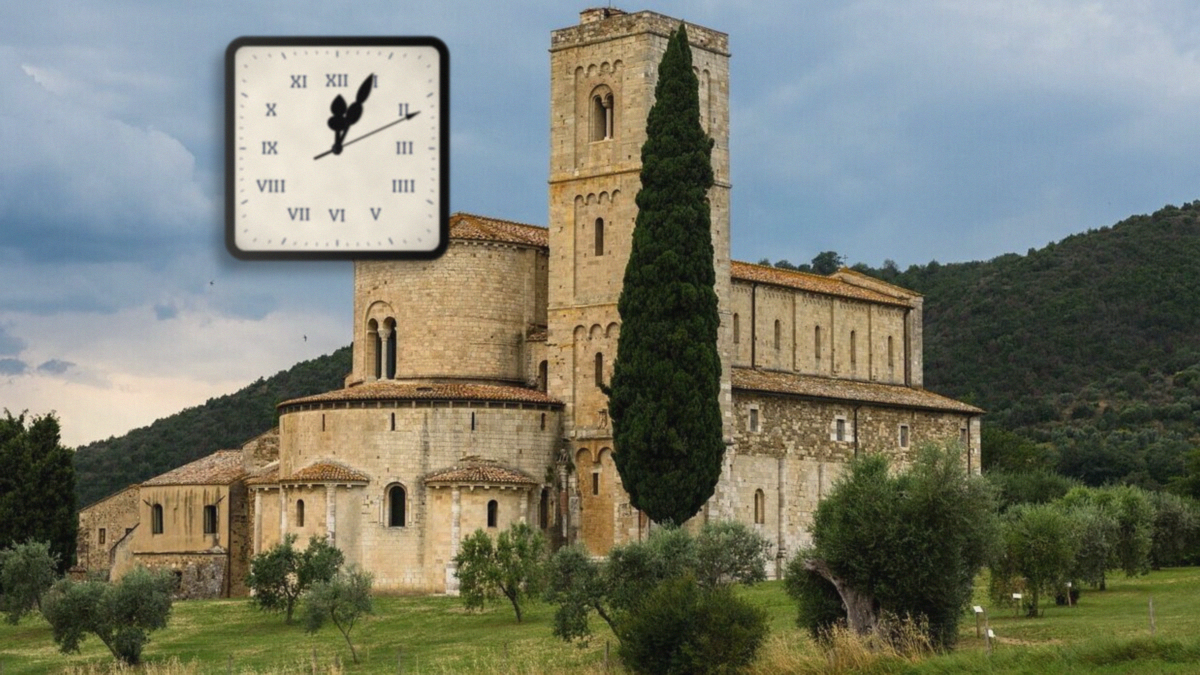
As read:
12,04,11
